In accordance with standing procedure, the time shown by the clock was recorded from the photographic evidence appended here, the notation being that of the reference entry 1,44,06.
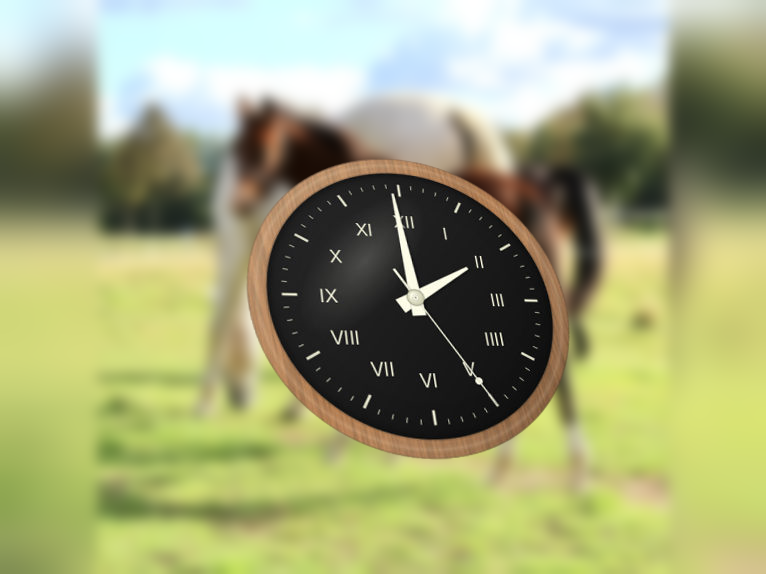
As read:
1,59,25
